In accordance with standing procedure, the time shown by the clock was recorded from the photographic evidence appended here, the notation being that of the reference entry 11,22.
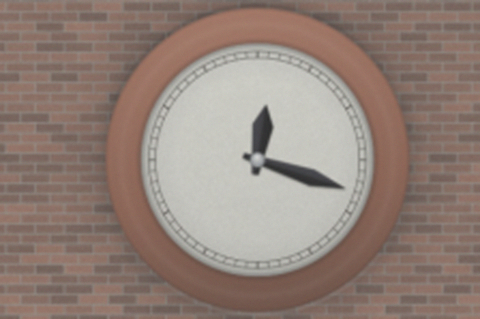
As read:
12,18
